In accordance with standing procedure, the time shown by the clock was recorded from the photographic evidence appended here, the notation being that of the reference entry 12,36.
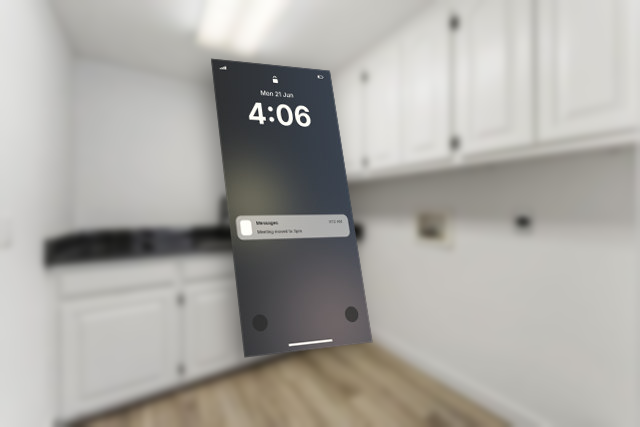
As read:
4,06
